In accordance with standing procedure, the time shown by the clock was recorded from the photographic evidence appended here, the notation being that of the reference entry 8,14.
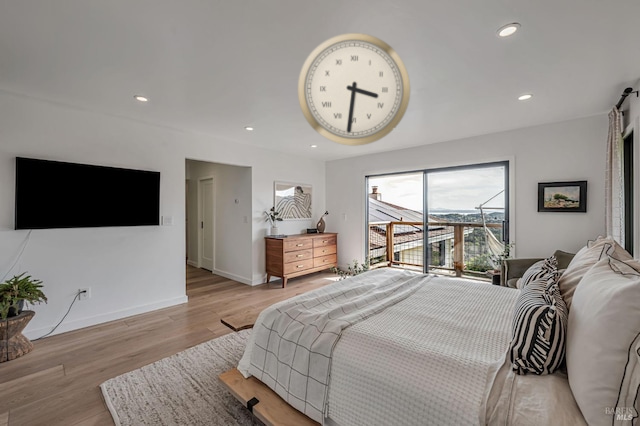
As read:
3,31
